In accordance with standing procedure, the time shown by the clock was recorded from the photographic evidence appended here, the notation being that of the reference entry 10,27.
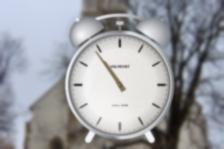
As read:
10,54
